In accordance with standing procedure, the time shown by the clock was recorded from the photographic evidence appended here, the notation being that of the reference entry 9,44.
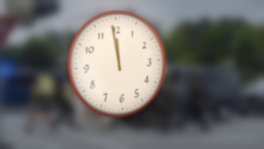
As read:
11,59
